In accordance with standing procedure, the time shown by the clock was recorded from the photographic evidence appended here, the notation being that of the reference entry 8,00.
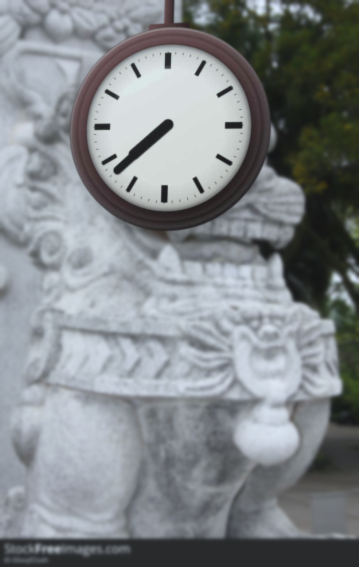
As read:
7,38
